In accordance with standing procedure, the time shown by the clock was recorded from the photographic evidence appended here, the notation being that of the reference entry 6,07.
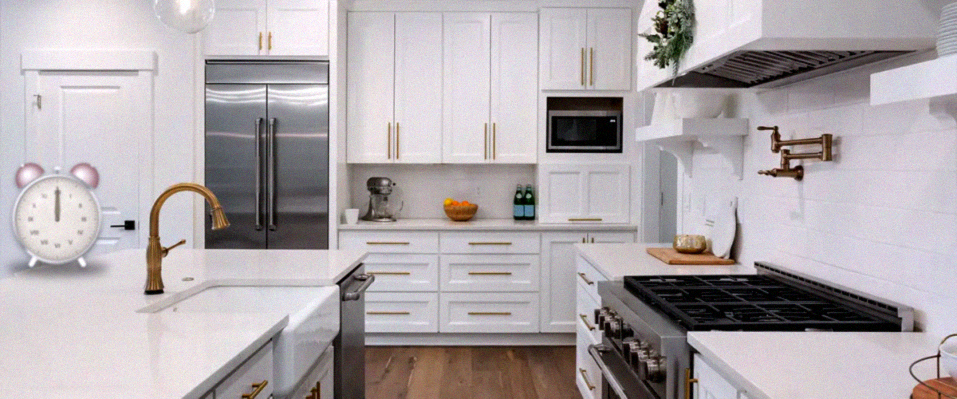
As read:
12,00
